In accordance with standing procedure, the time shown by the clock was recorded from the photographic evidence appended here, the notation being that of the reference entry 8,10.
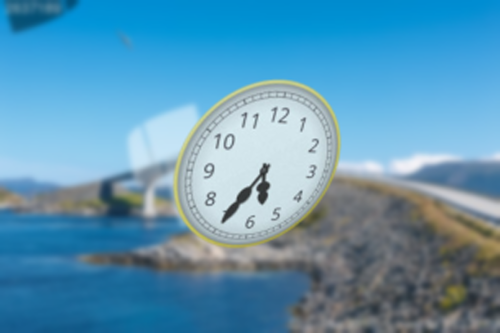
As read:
5,35
